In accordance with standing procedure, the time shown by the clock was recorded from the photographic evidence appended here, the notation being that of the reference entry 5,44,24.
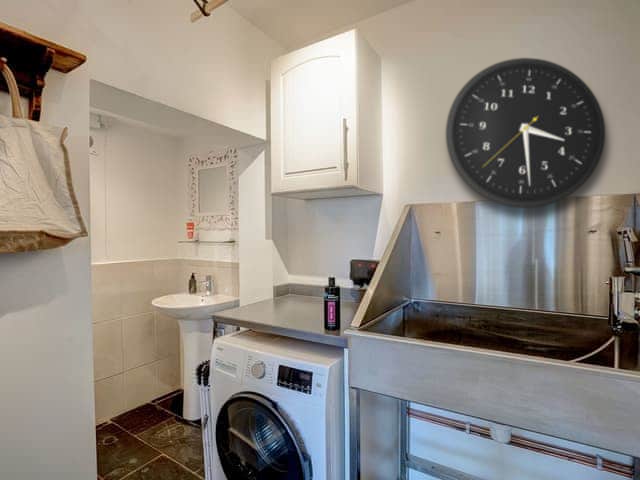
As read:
3,28,37
